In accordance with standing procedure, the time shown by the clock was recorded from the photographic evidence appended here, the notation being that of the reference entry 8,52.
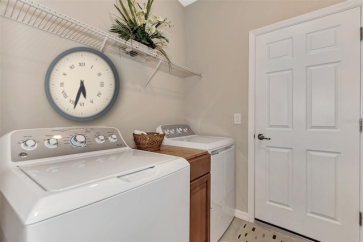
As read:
5,33
